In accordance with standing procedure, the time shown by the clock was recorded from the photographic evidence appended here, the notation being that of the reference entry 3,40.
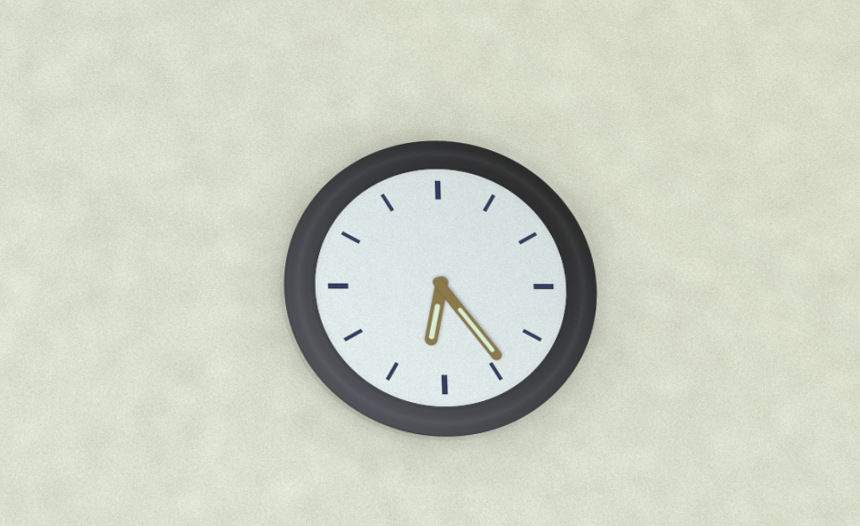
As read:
6,24
